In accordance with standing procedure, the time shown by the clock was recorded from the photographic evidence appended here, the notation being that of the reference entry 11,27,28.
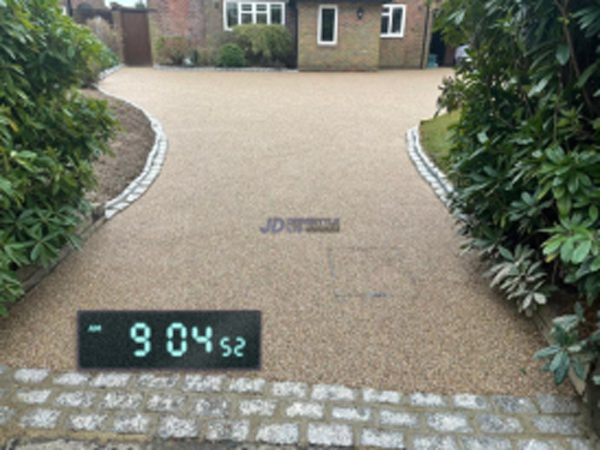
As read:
9,04,52
